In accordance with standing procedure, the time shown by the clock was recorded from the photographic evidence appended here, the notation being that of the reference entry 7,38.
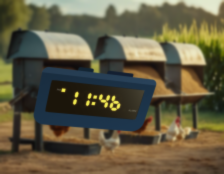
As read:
11,46
